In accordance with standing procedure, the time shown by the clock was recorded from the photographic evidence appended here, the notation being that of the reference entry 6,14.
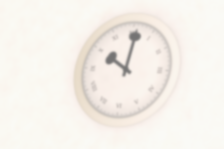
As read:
10,01
